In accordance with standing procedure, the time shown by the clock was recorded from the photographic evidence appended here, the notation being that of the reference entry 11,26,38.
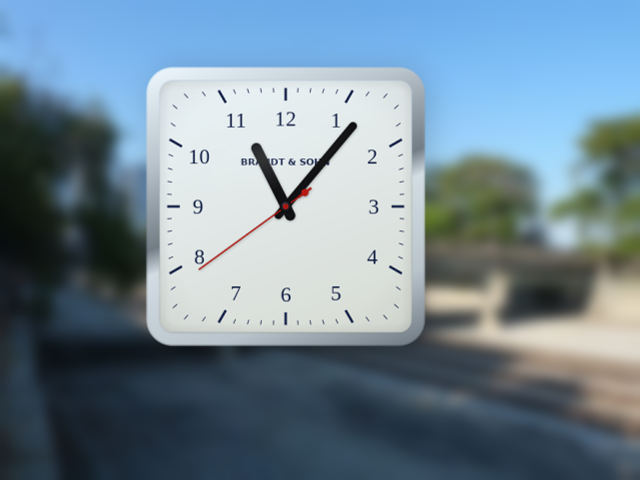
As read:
11,06,39
